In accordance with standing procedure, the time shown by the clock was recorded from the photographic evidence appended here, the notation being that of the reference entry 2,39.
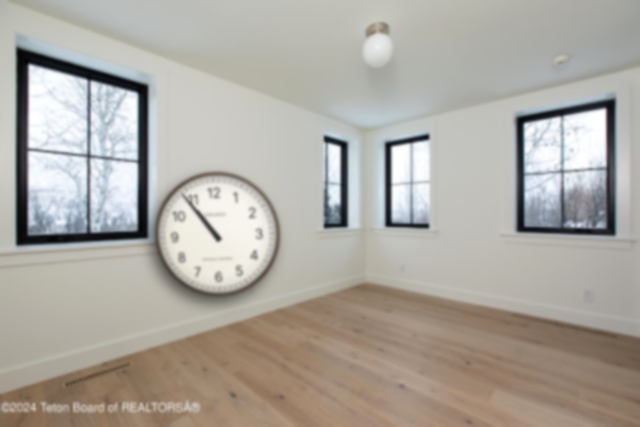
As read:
10,54
